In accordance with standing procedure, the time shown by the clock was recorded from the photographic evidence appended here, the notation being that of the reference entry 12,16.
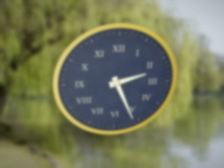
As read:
2,26
